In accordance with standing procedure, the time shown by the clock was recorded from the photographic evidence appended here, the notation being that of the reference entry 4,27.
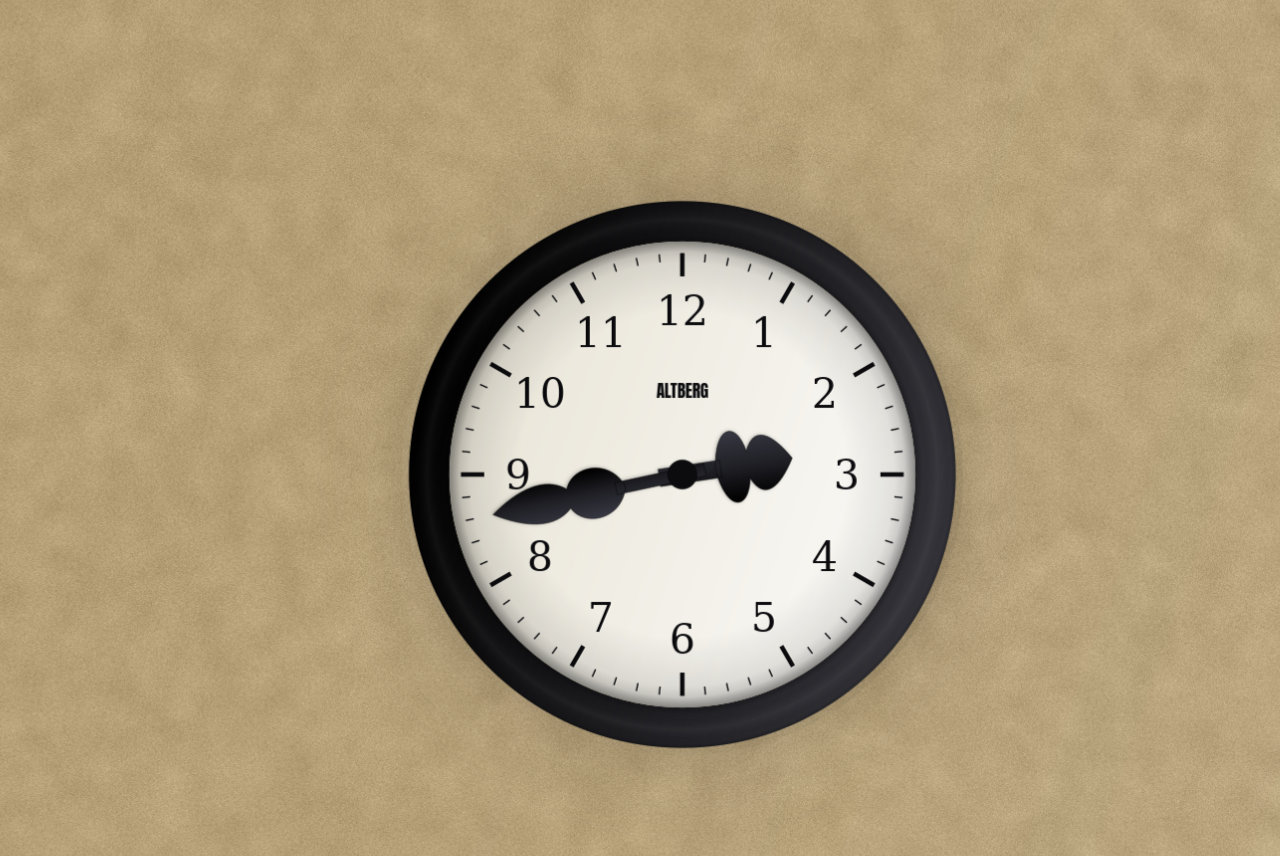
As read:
2,43
